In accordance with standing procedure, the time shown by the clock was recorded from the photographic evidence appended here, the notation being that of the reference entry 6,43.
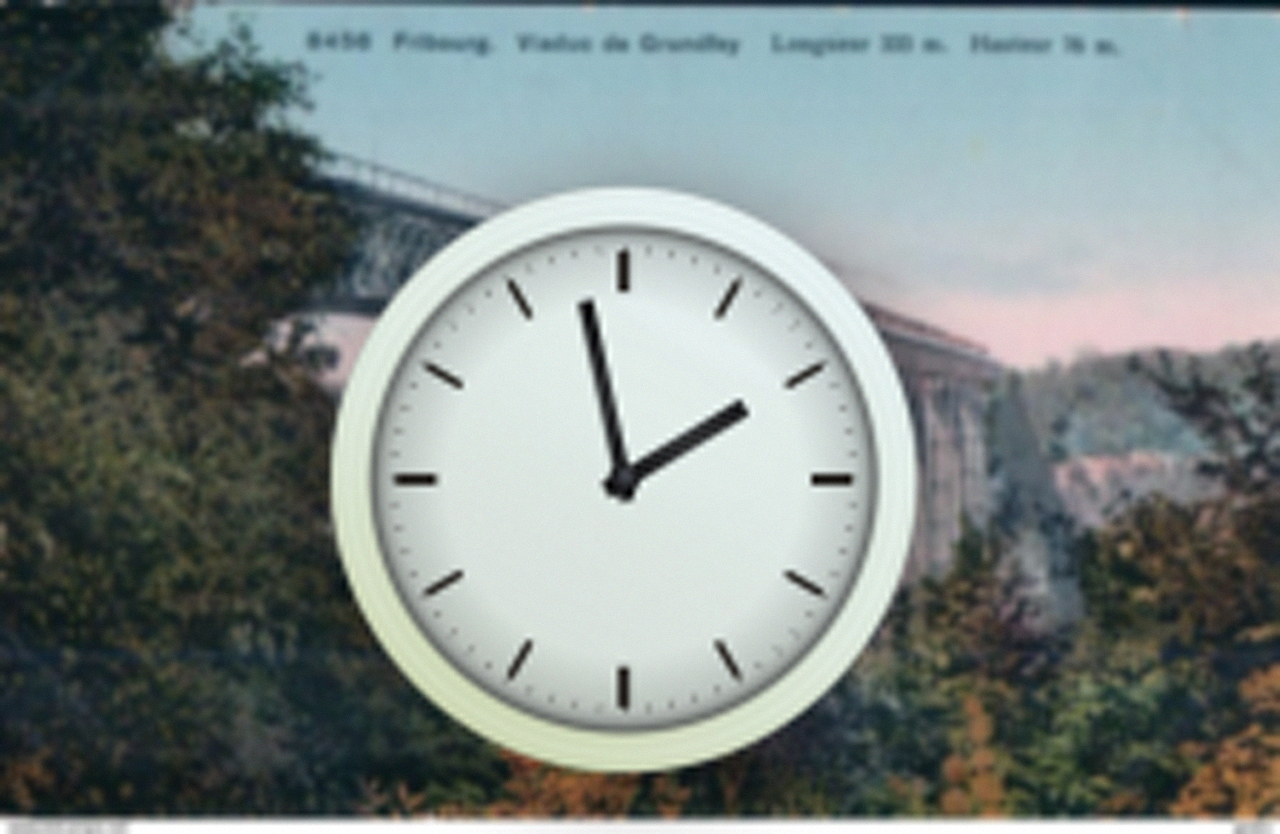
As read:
1,58
